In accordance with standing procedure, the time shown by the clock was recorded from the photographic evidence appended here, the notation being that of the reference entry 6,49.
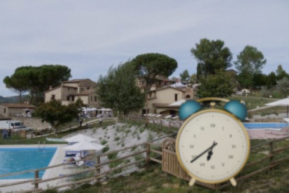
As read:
6,39
